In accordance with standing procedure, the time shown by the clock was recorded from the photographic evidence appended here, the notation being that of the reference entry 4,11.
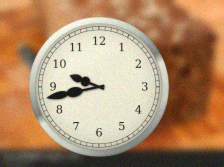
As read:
9,43
